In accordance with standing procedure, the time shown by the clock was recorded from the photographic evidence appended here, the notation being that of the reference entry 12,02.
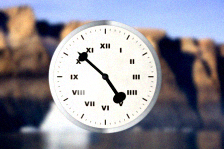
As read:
4,52
